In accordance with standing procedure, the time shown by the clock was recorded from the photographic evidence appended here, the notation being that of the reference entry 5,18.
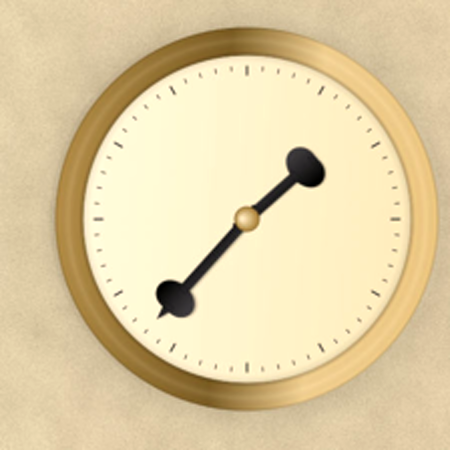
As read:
1,37
